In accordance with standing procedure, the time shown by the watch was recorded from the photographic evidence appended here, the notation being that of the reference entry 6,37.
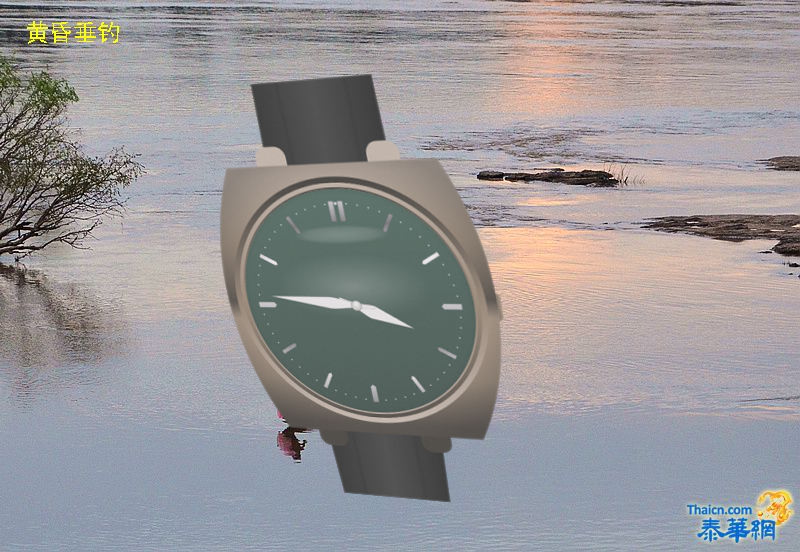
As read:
3,46
